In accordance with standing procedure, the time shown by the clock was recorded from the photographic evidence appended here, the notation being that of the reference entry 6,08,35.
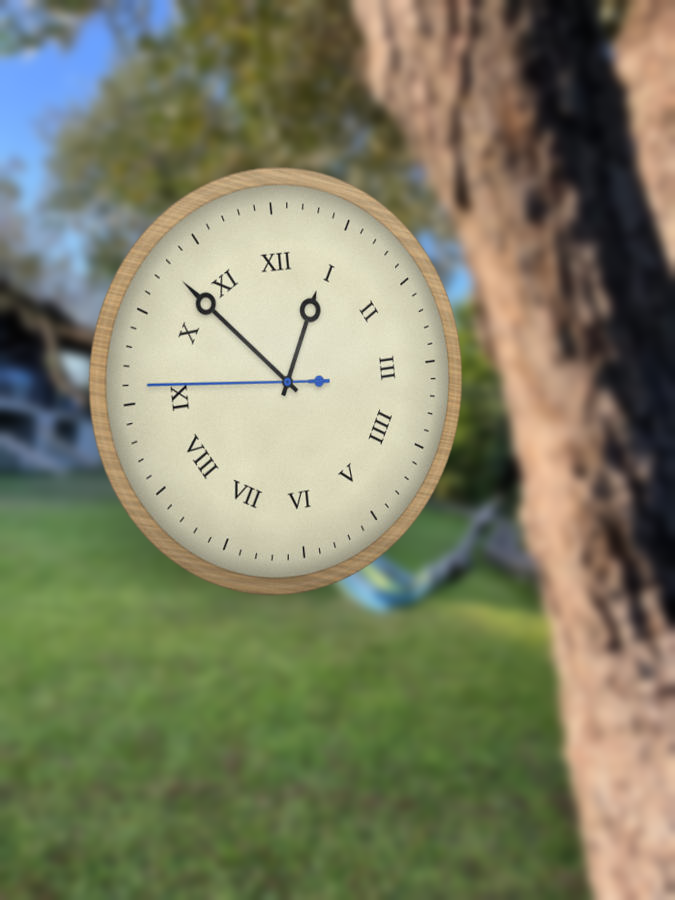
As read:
12,52,46
